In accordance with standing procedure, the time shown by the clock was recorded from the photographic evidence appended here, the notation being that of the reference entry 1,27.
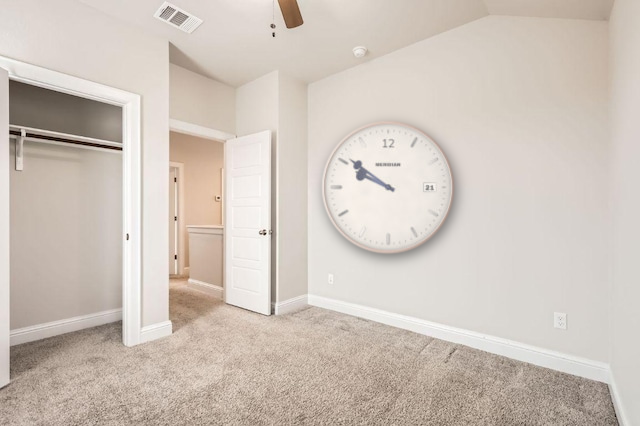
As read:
9,51
